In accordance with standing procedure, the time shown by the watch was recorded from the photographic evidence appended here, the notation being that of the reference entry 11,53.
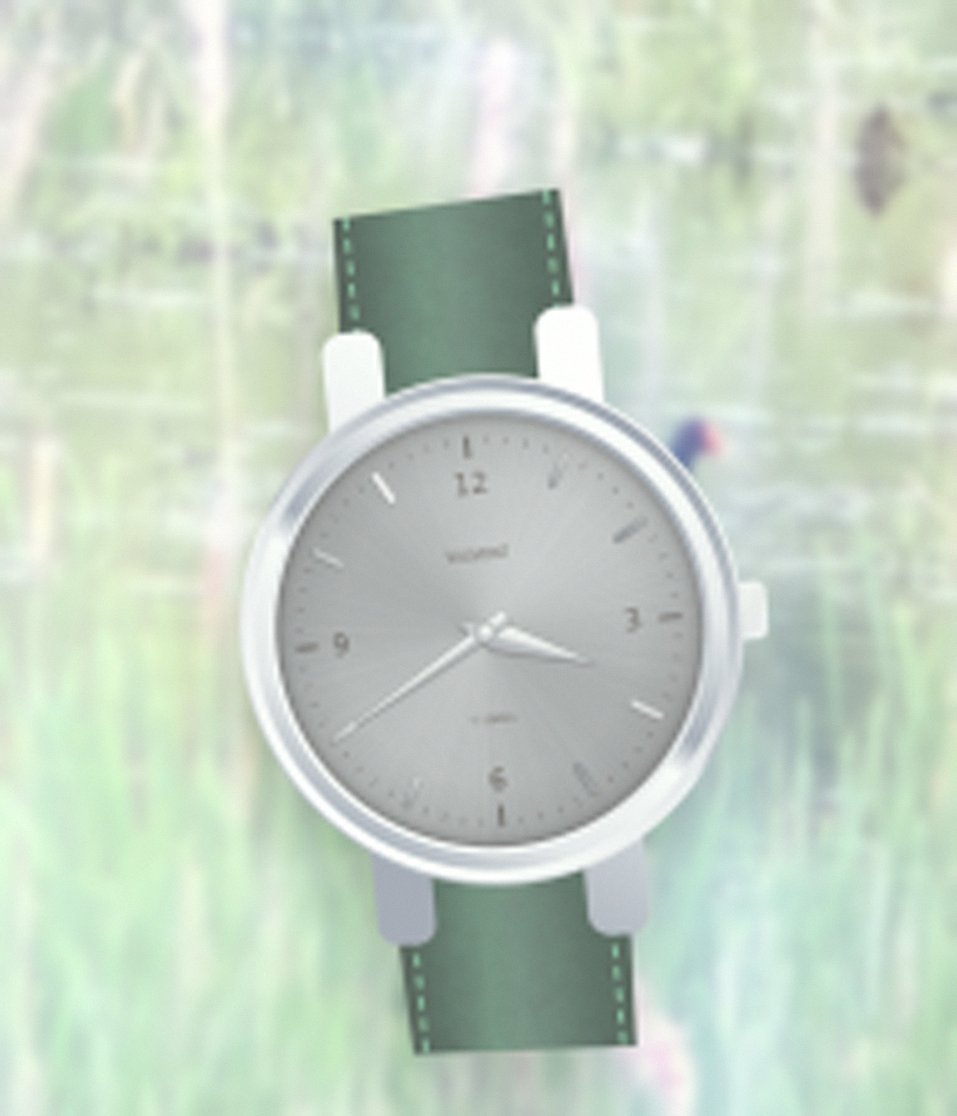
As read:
3,40
